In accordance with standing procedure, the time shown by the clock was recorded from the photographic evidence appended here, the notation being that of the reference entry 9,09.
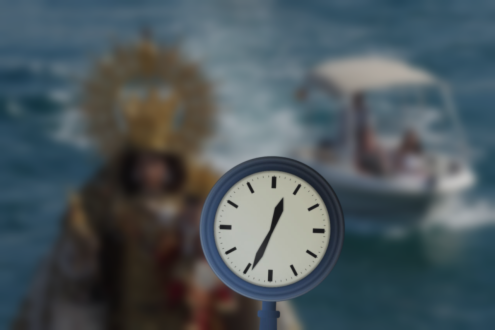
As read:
12,34
